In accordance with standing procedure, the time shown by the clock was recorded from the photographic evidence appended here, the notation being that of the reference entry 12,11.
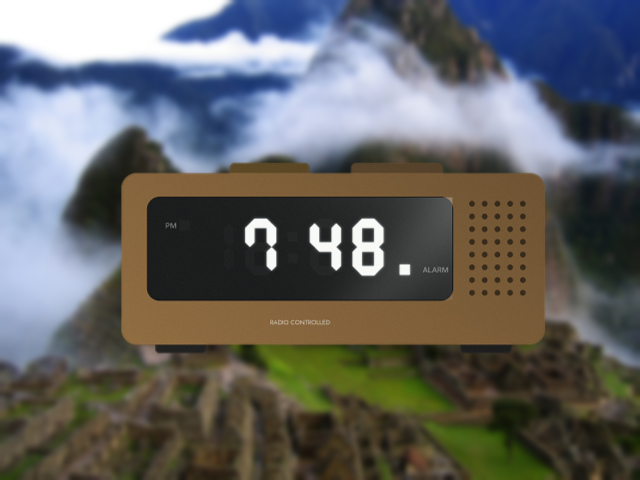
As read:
7,48
